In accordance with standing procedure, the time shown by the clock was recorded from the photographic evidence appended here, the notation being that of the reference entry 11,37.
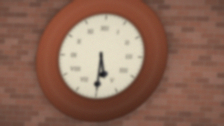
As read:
5,30
